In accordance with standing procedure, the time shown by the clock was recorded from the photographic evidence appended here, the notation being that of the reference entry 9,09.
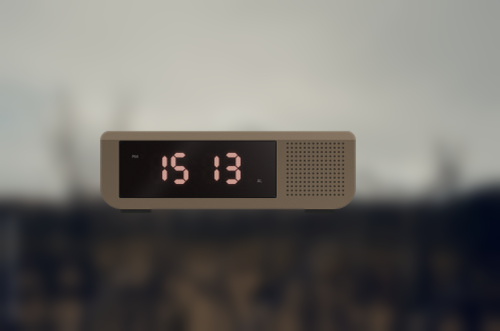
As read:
15,13
